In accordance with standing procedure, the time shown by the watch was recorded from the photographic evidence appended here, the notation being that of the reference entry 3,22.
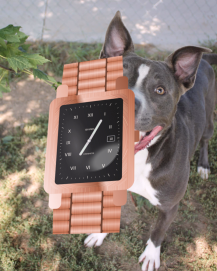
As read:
7,05
